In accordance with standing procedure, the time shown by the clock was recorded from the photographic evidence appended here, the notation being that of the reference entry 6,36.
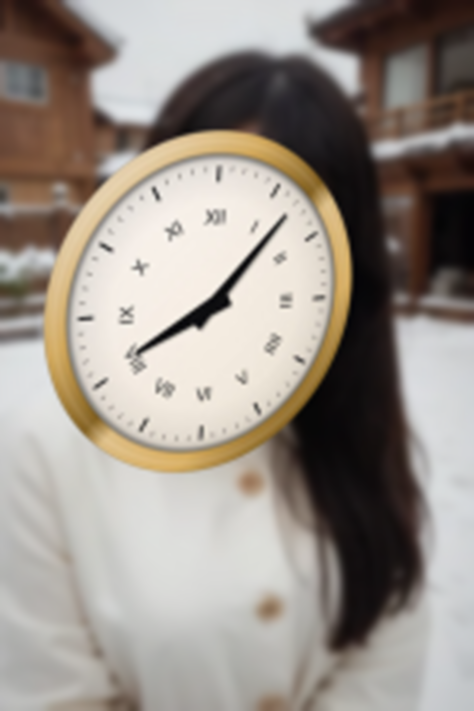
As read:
8,07
